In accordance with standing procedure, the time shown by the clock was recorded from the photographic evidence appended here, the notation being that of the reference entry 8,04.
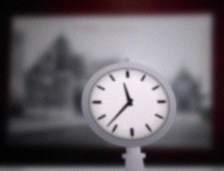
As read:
11,37
